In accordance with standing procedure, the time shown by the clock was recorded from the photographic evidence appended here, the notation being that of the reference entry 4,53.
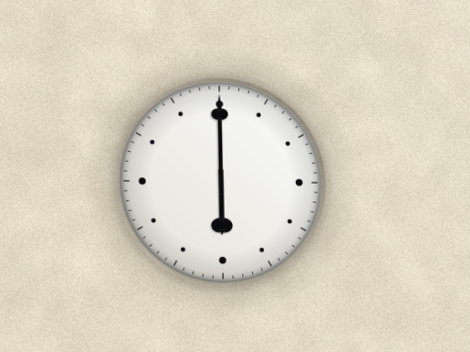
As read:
6,00
